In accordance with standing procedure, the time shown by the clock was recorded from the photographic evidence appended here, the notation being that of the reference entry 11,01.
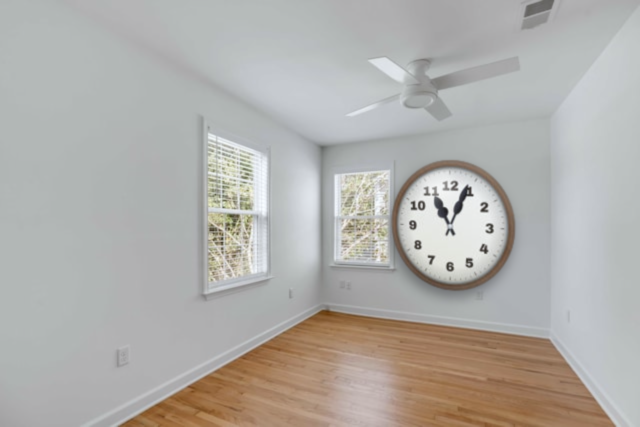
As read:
11,04
